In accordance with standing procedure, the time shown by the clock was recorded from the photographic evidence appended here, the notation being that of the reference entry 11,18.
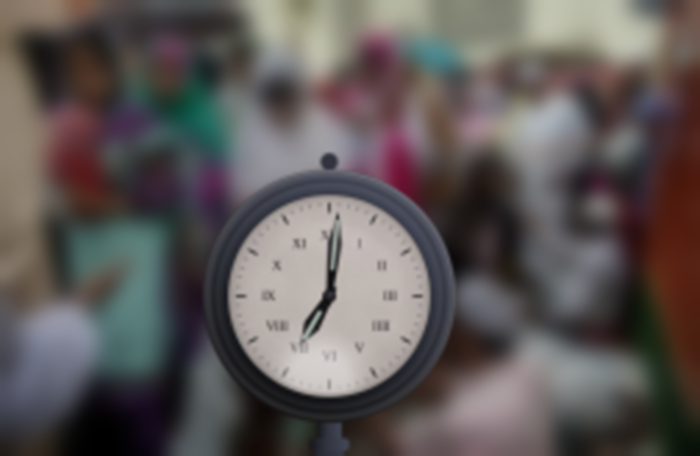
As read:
7,01
